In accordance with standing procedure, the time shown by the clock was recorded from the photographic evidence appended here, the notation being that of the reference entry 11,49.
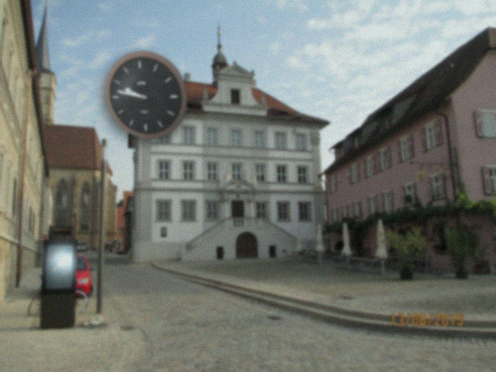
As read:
9,47
